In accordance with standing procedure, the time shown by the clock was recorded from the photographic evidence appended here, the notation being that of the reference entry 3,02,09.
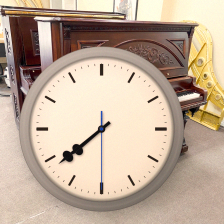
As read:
7,38,30
